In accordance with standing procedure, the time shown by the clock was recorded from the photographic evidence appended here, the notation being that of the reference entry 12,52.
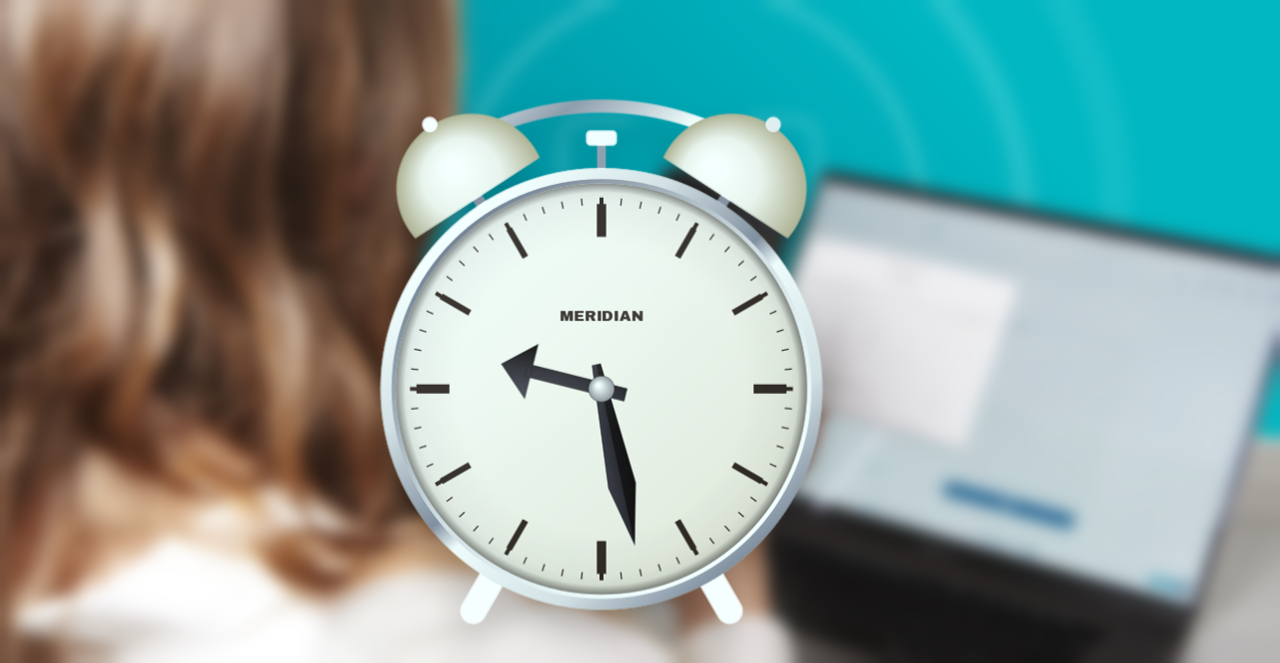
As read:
9,28
